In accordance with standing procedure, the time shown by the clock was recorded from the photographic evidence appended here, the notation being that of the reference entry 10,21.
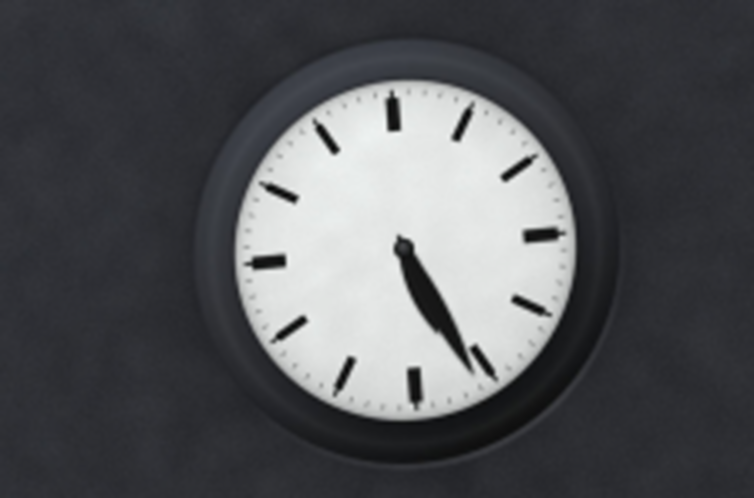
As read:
5,26
